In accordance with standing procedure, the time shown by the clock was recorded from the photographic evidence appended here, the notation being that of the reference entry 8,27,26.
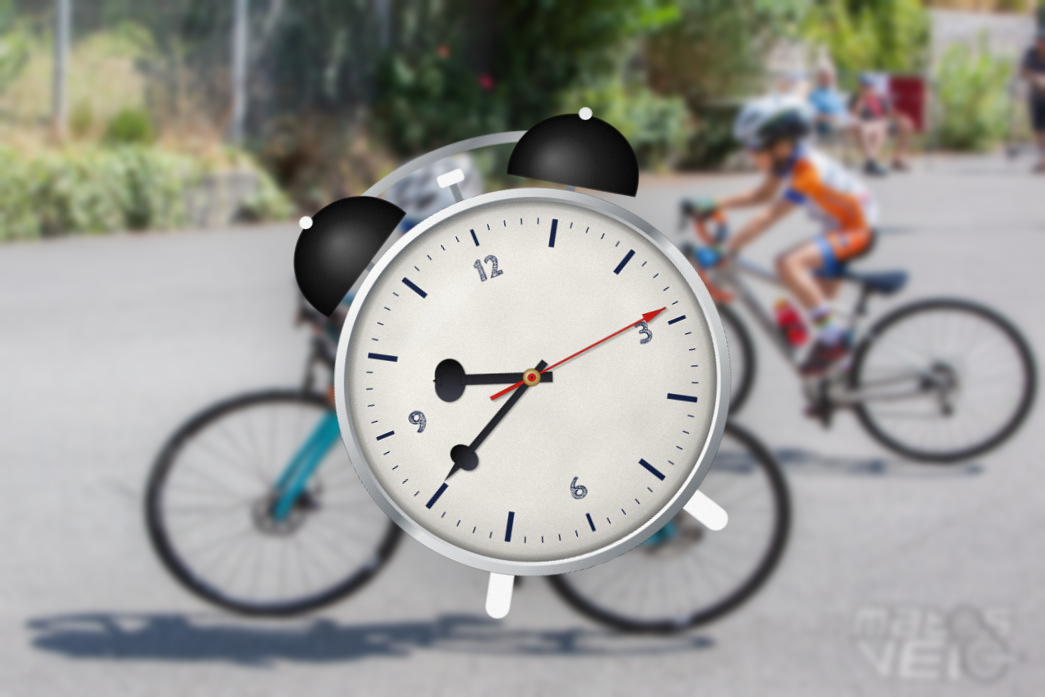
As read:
9,40,14
